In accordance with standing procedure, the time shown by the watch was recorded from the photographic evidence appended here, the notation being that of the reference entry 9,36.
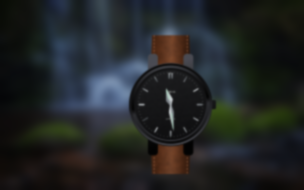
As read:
11,29
